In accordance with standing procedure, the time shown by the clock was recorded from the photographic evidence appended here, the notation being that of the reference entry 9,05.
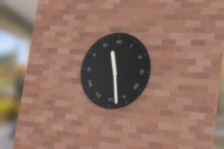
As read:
11,28
